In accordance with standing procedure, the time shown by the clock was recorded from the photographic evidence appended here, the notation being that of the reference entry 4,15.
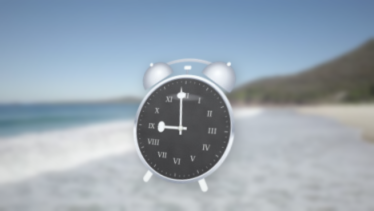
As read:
8,59
